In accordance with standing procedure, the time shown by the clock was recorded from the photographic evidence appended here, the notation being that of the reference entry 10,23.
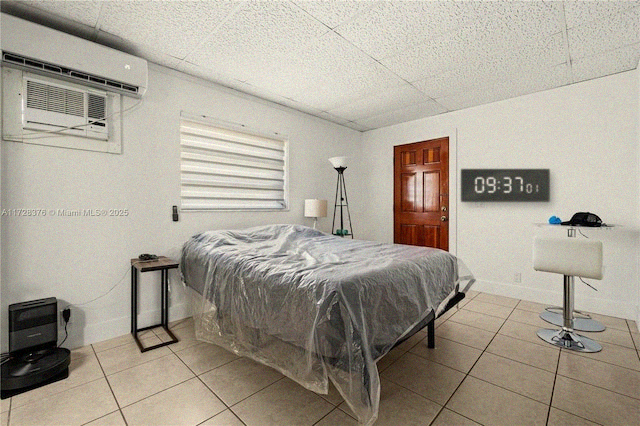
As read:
9,37
